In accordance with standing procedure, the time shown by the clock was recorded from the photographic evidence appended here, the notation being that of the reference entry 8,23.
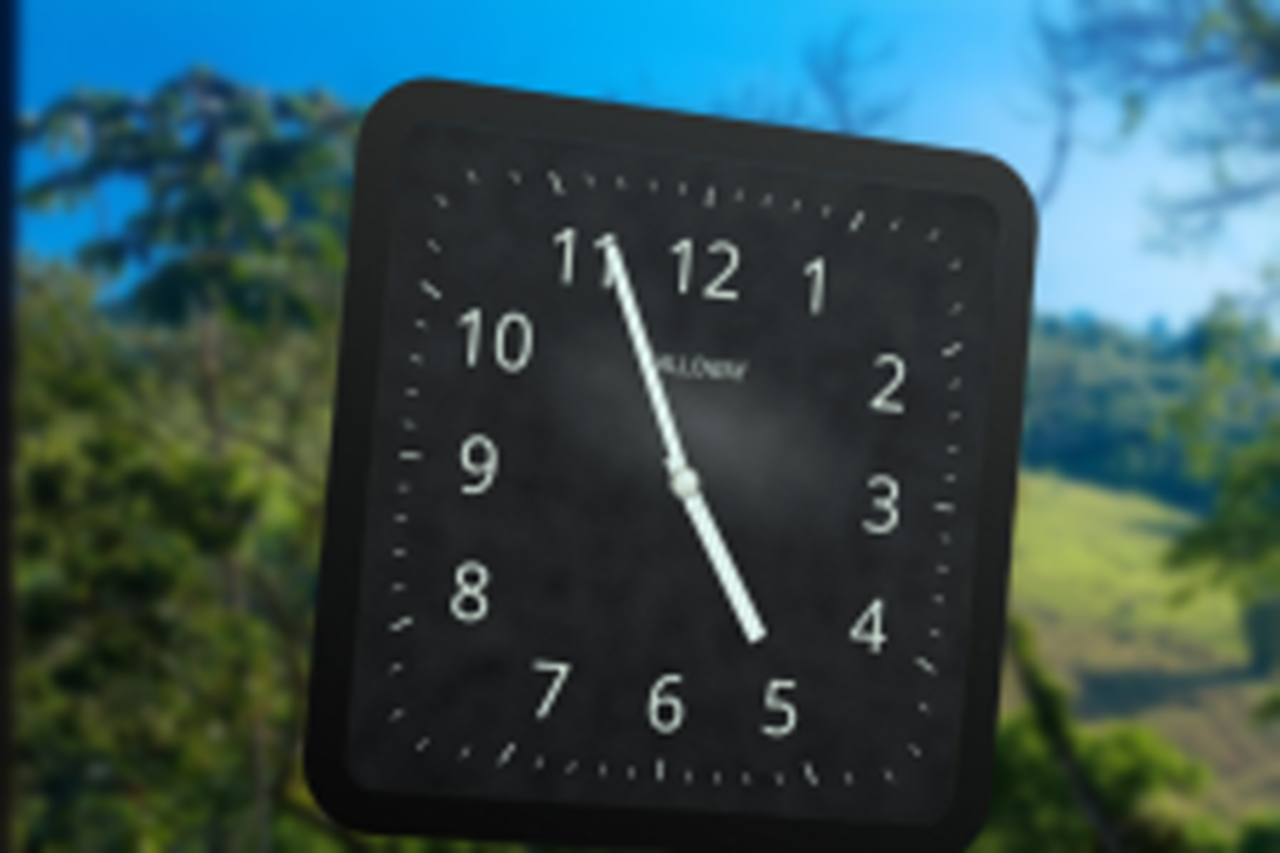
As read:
4,56
